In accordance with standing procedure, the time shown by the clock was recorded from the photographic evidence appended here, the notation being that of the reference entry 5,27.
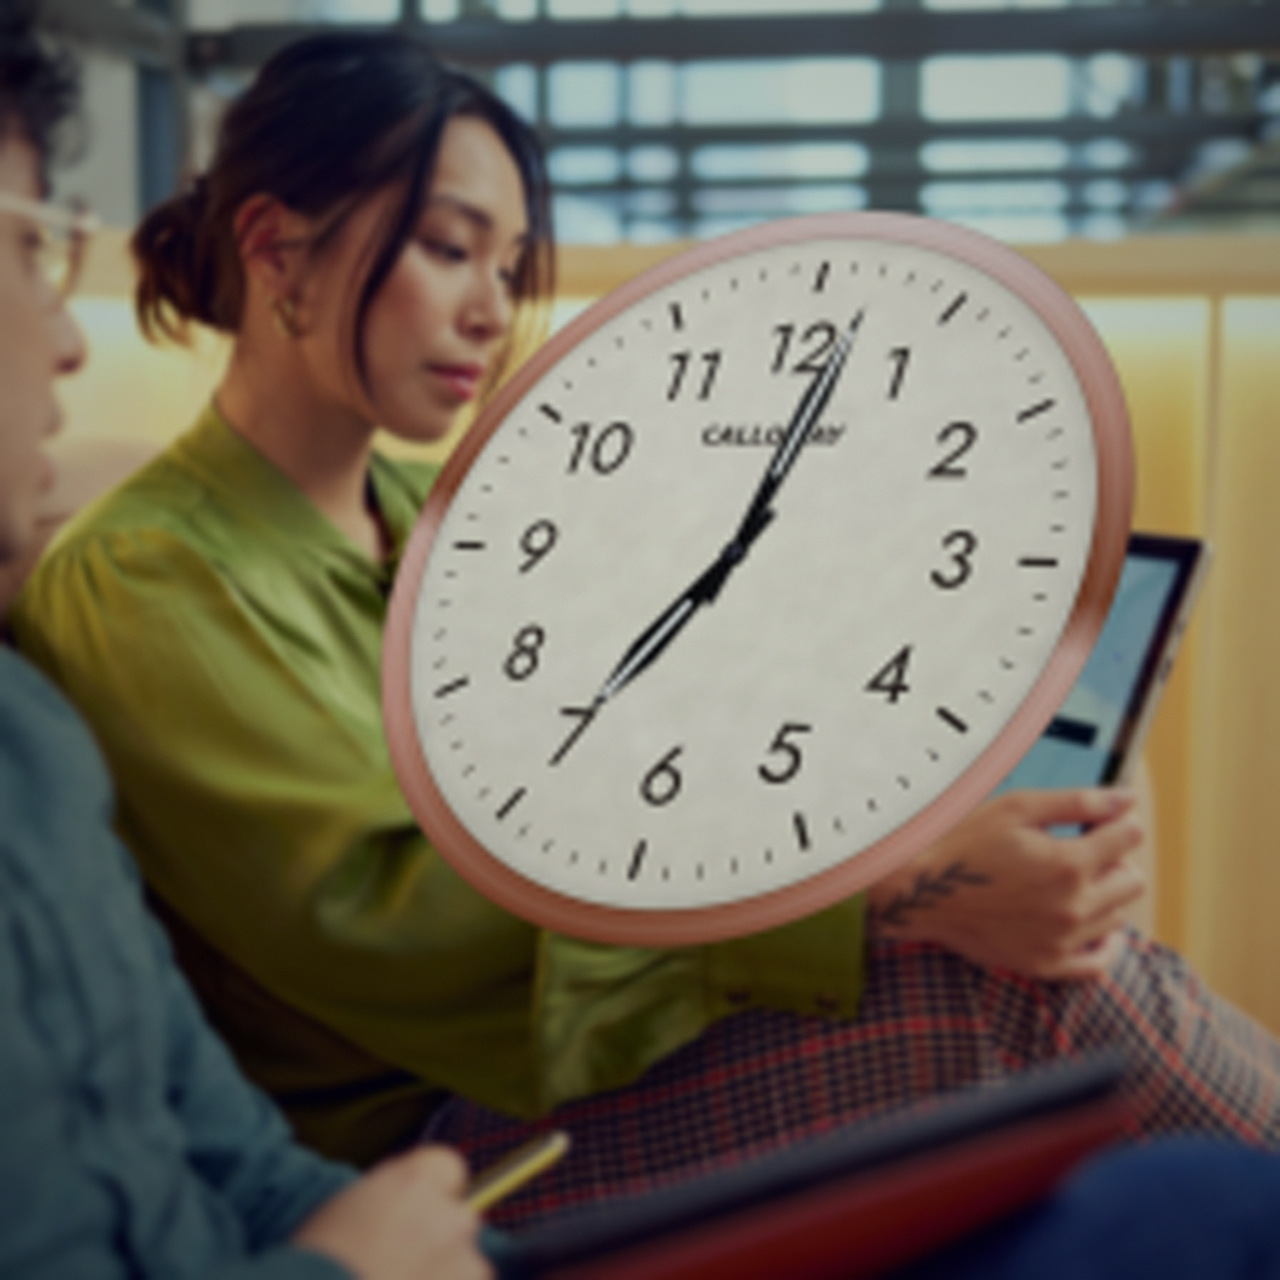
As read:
7,02
